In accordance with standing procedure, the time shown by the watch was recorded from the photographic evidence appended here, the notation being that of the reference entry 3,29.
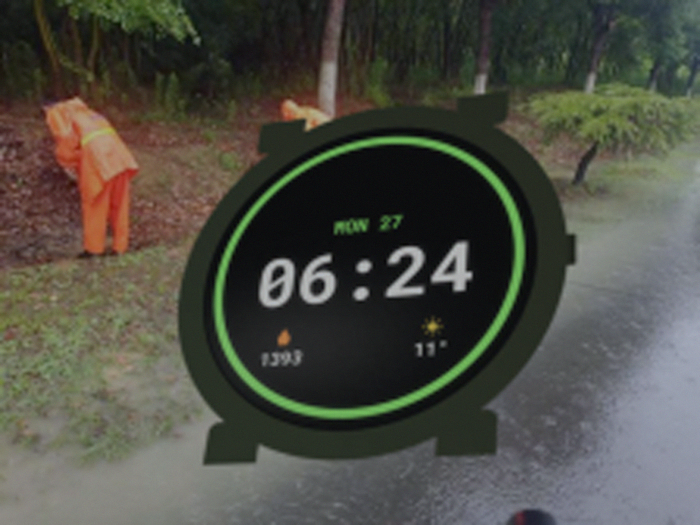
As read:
6,24
